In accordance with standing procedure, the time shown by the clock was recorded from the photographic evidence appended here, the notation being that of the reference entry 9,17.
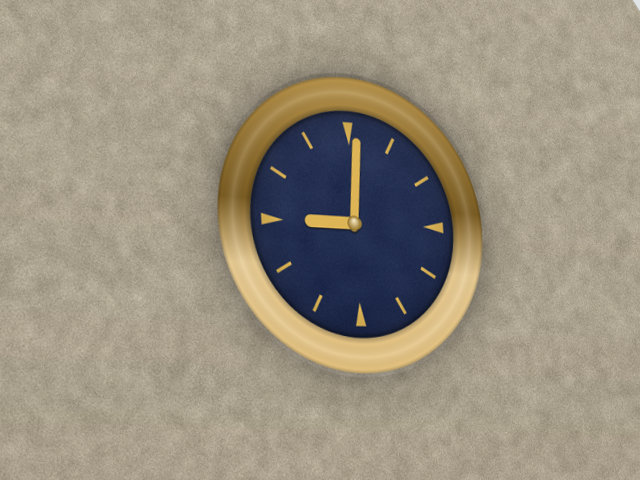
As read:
9,01
